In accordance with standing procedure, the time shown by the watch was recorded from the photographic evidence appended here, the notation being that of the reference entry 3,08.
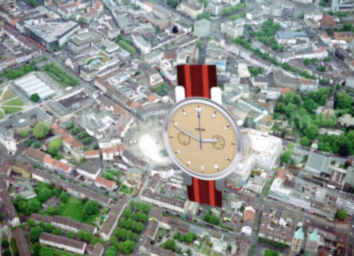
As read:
2,49
